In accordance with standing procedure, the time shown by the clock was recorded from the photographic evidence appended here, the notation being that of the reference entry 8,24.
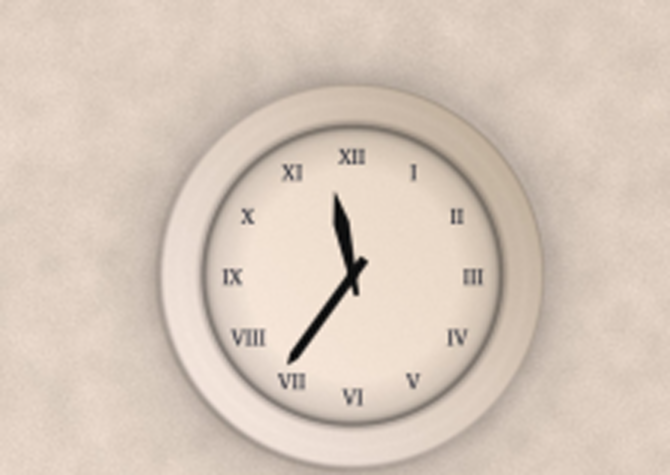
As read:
11,36
